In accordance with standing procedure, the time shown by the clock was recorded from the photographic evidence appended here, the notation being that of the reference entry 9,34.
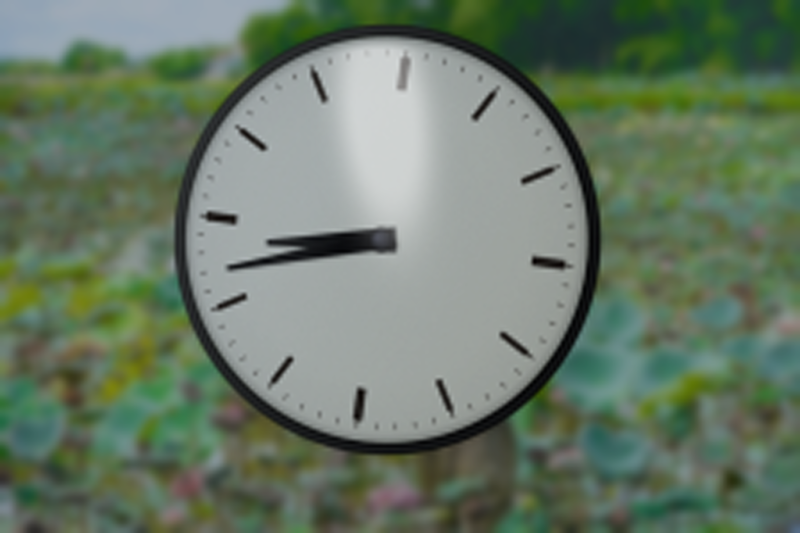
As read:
8,42
